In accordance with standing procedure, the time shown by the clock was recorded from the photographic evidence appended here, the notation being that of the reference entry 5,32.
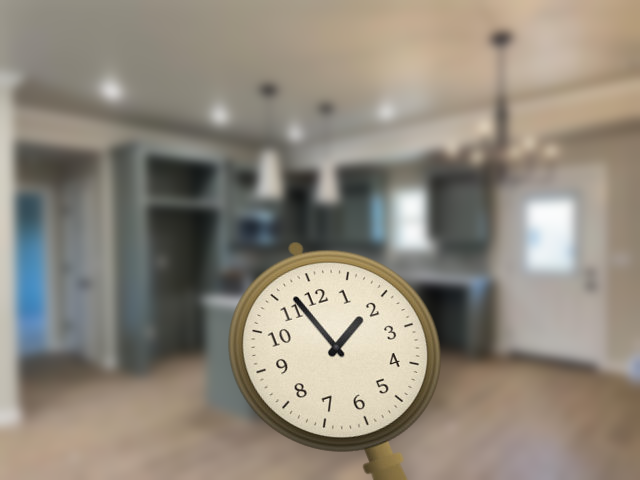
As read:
1,57
